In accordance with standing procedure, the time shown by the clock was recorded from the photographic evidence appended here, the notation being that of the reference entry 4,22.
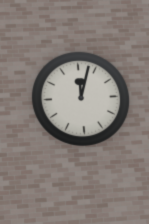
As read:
12,03
